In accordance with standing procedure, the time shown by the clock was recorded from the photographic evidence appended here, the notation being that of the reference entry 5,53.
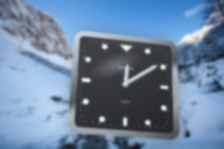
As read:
12,09
